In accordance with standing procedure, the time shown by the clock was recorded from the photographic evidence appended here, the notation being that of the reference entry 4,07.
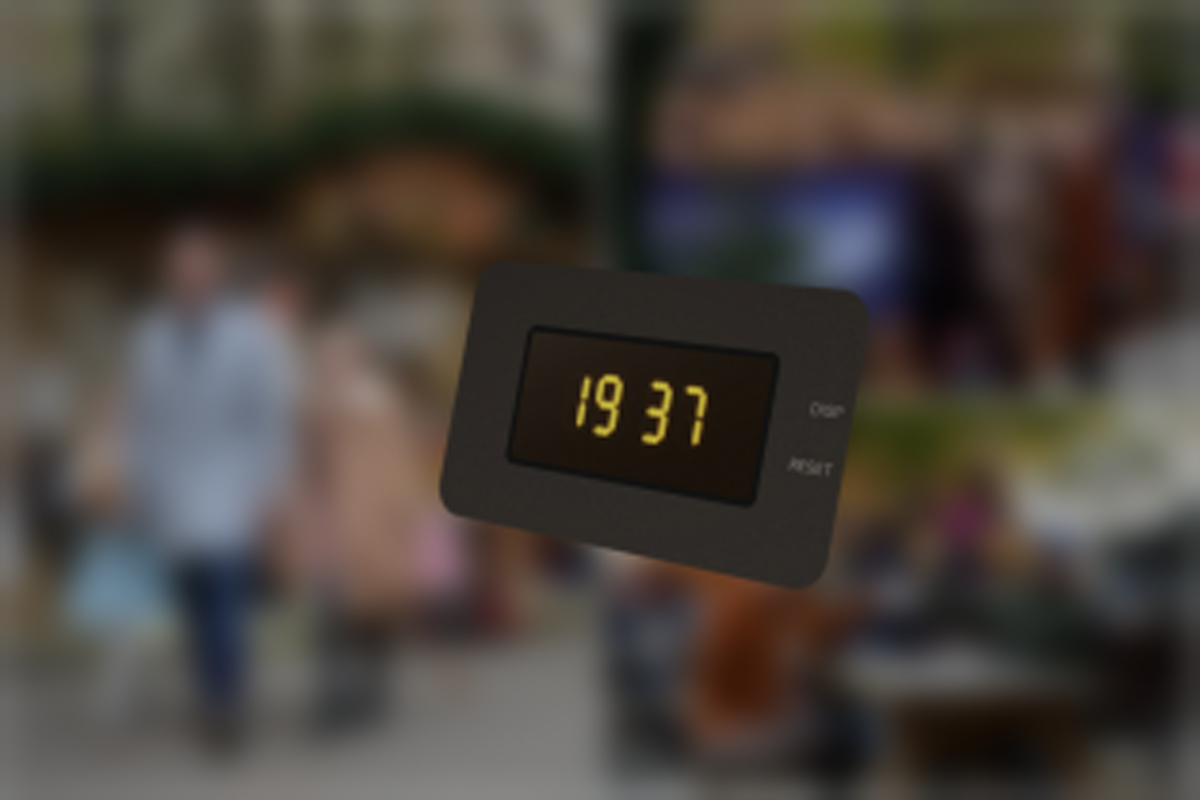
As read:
19,37
